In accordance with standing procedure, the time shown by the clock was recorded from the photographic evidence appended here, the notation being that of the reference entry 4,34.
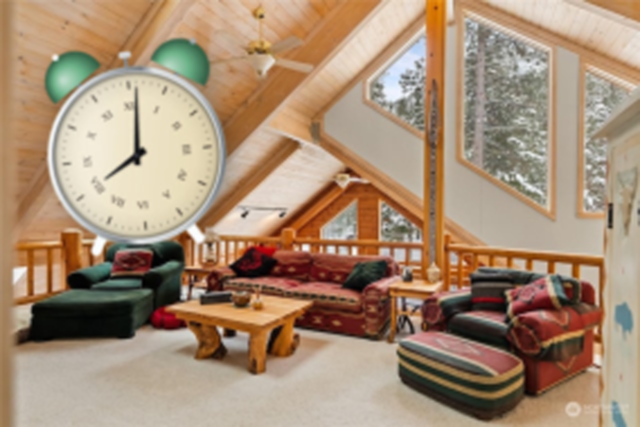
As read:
8,01
